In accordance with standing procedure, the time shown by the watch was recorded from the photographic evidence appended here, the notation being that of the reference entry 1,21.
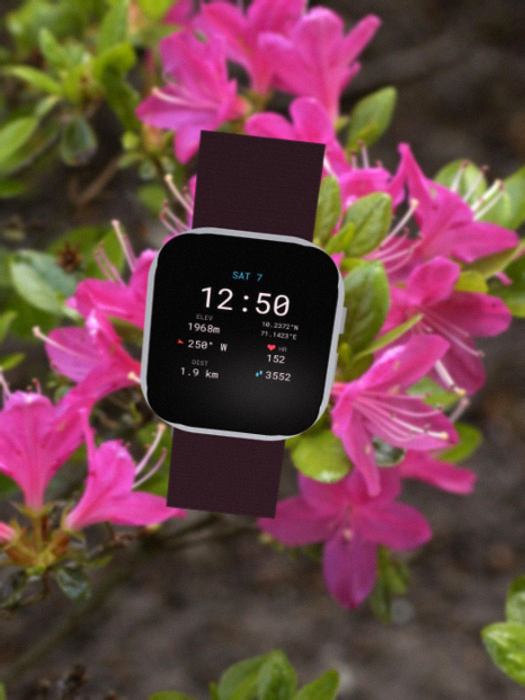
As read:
12,50
